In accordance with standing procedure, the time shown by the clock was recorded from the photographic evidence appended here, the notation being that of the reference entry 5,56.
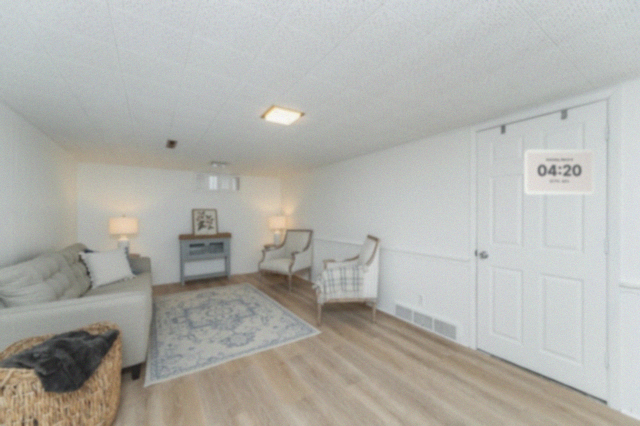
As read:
4,20
